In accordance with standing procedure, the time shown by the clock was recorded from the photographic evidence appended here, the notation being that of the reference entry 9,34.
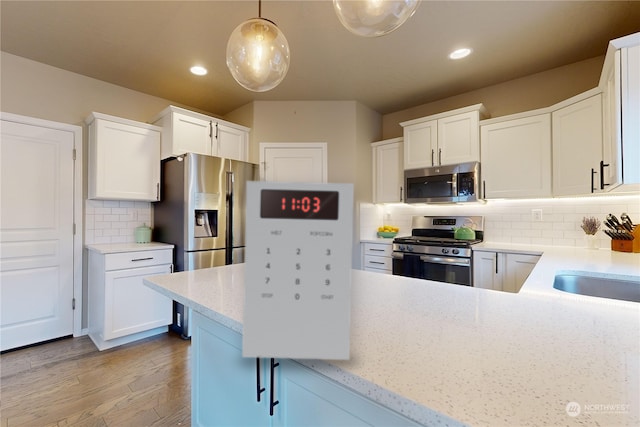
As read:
11,03
